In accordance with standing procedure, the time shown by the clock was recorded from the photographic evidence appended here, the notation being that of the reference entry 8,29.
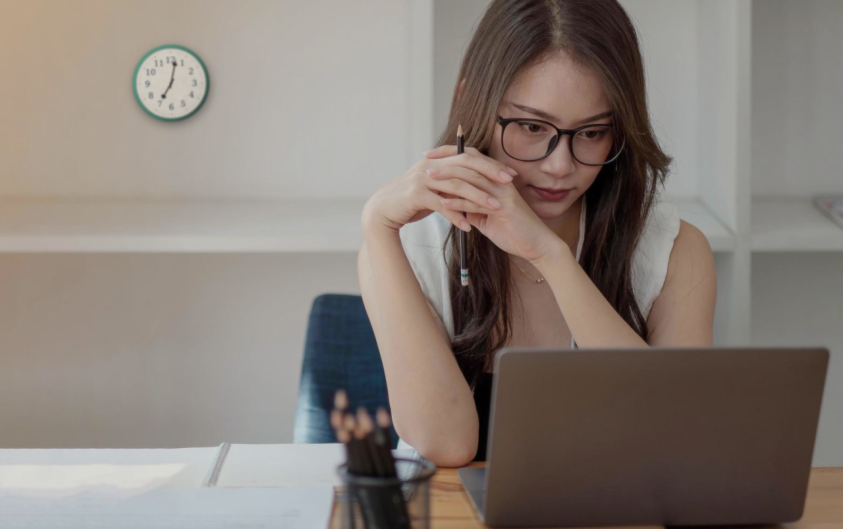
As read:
7,02
